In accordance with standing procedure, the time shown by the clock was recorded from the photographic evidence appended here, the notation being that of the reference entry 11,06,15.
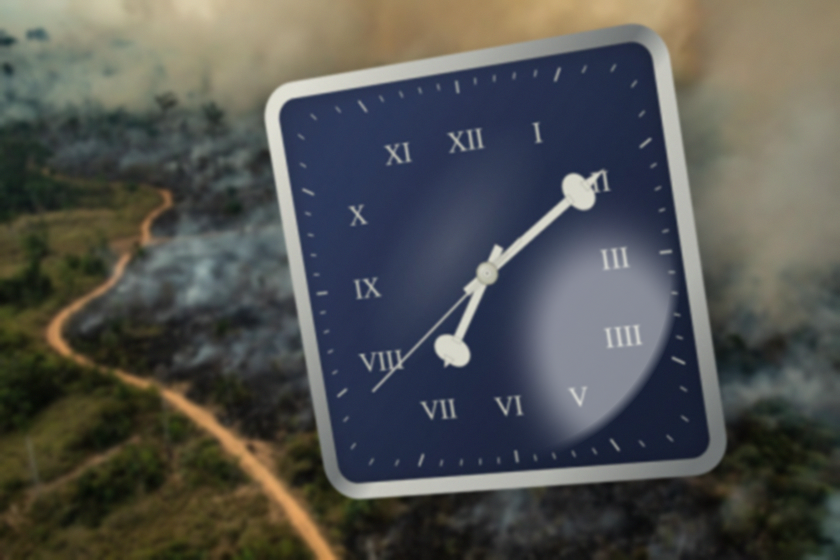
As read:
7,09,39
